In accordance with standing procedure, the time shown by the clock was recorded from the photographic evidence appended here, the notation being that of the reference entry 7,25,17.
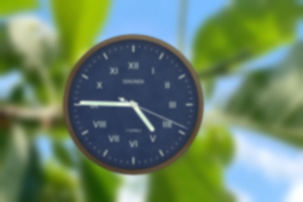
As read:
4,45,19
